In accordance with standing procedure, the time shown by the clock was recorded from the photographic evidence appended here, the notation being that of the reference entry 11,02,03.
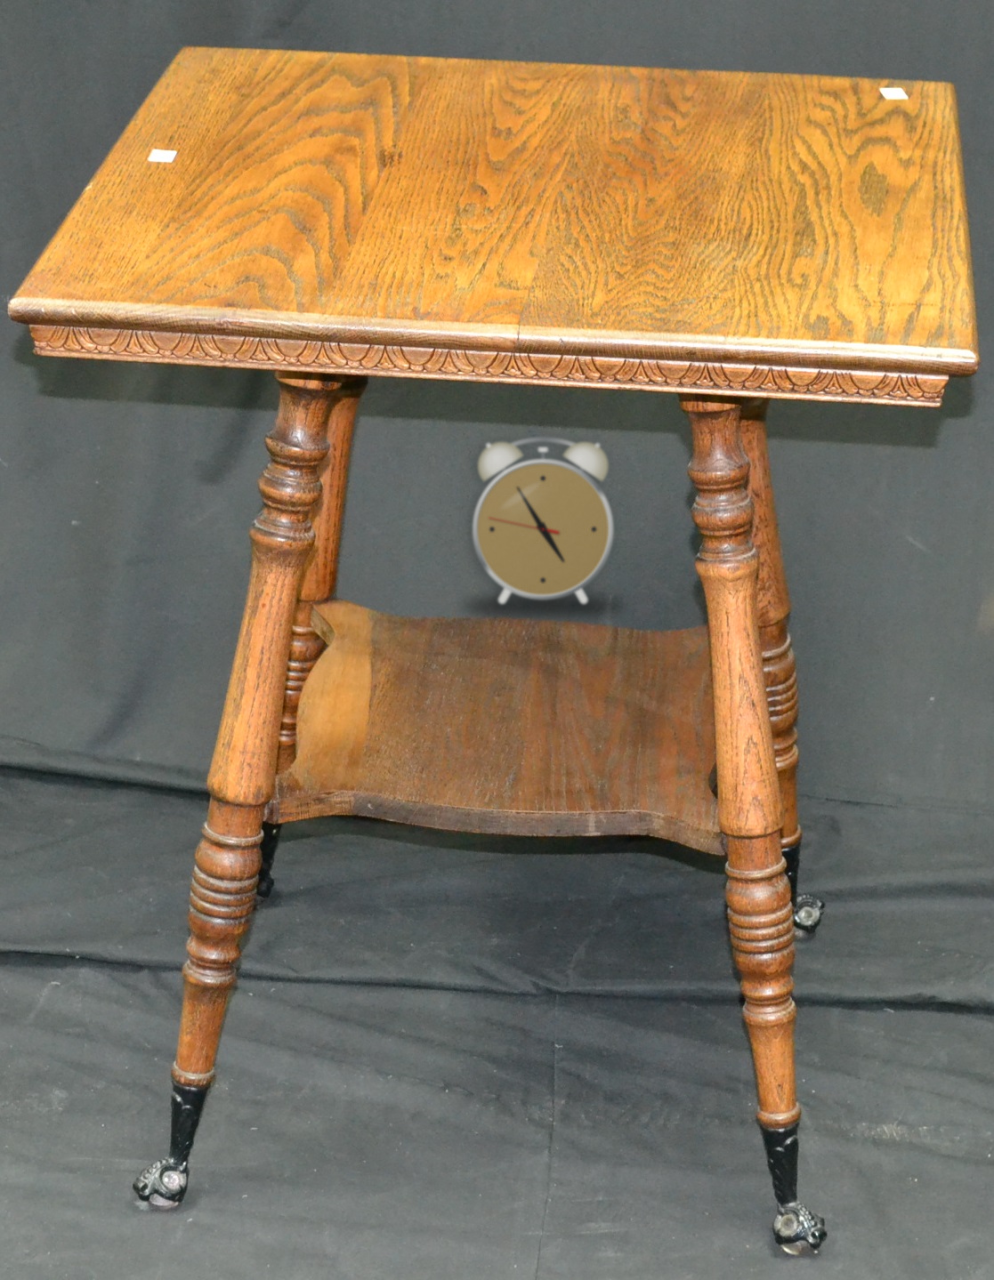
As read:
4,54,47
